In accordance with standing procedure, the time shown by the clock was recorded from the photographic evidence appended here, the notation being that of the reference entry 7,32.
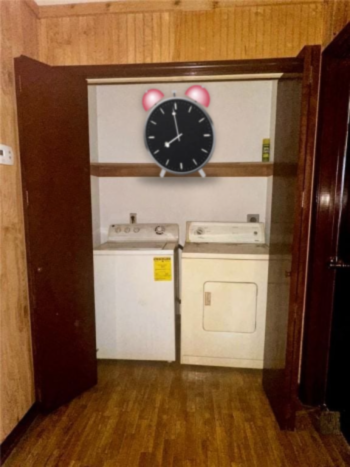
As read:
7,59
